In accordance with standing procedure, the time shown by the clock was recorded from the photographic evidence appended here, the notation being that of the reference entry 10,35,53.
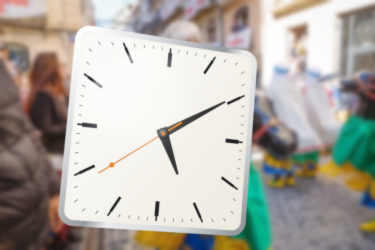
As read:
5,09,39
